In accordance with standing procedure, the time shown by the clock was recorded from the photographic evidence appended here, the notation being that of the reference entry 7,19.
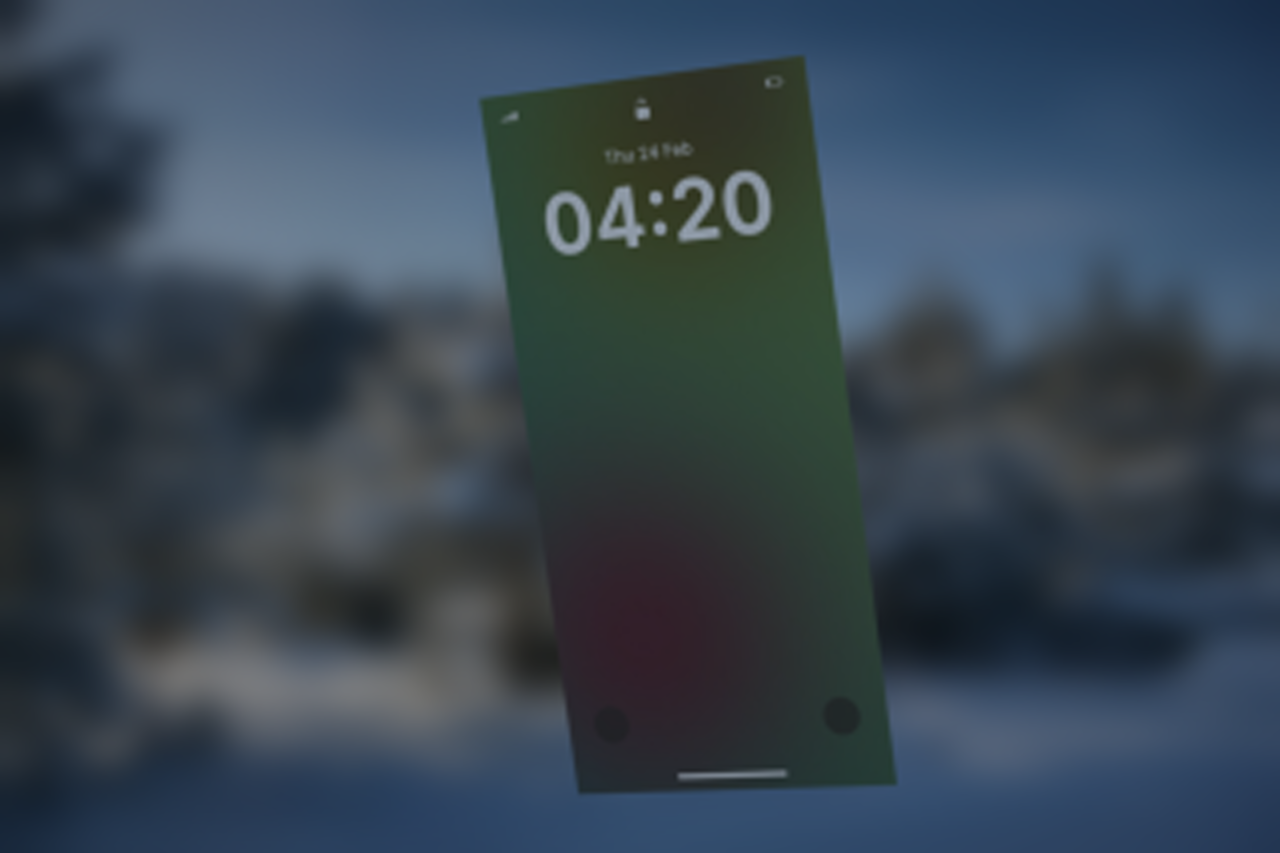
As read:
4,20
